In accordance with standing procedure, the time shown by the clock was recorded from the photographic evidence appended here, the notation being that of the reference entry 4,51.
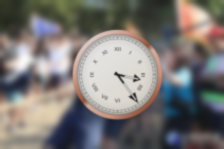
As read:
3,24
